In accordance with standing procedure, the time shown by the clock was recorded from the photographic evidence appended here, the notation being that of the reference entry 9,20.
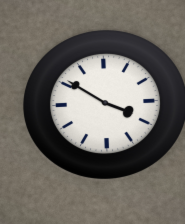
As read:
3,51
